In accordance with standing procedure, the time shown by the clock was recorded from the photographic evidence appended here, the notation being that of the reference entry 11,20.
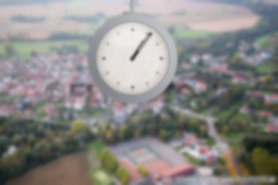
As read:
1,06
